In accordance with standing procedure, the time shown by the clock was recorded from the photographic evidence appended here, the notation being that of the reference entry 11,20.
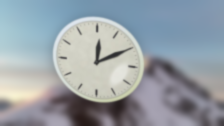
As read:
12,10
